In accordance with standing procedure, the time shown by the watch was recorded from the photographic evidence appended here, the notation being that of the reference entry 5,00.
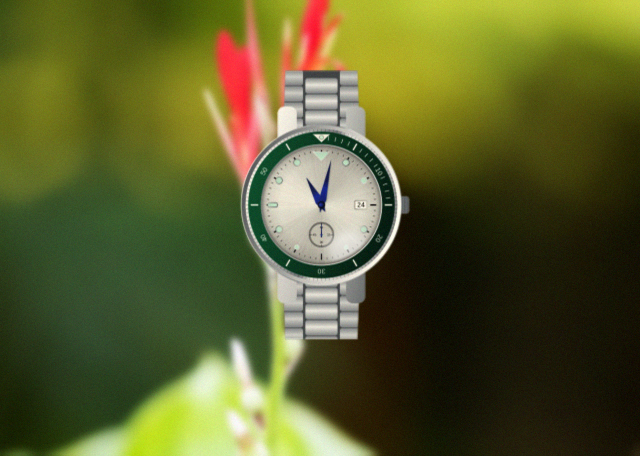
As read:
11,02
